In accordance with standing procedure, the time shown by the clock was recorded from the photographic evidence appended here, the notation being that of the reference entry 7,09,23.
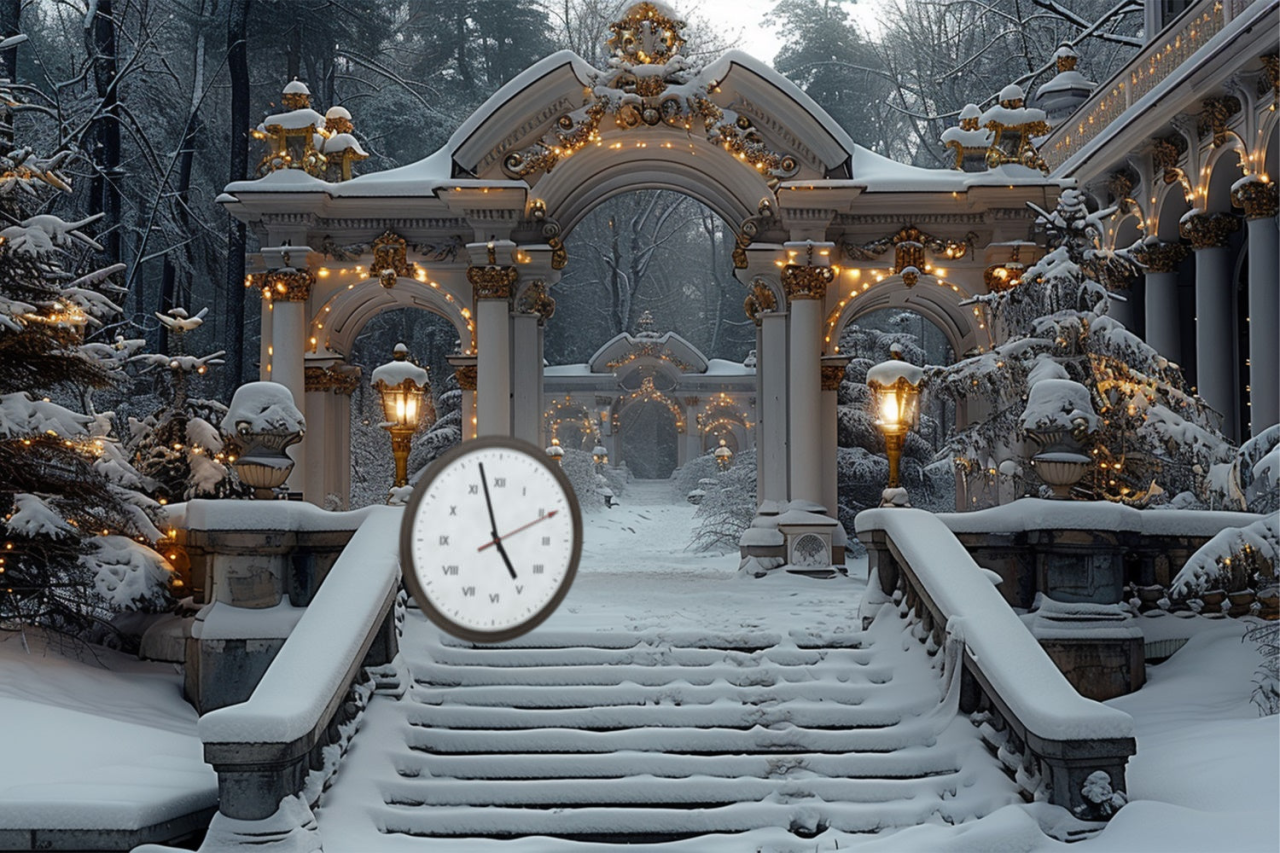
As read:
4,57,11
